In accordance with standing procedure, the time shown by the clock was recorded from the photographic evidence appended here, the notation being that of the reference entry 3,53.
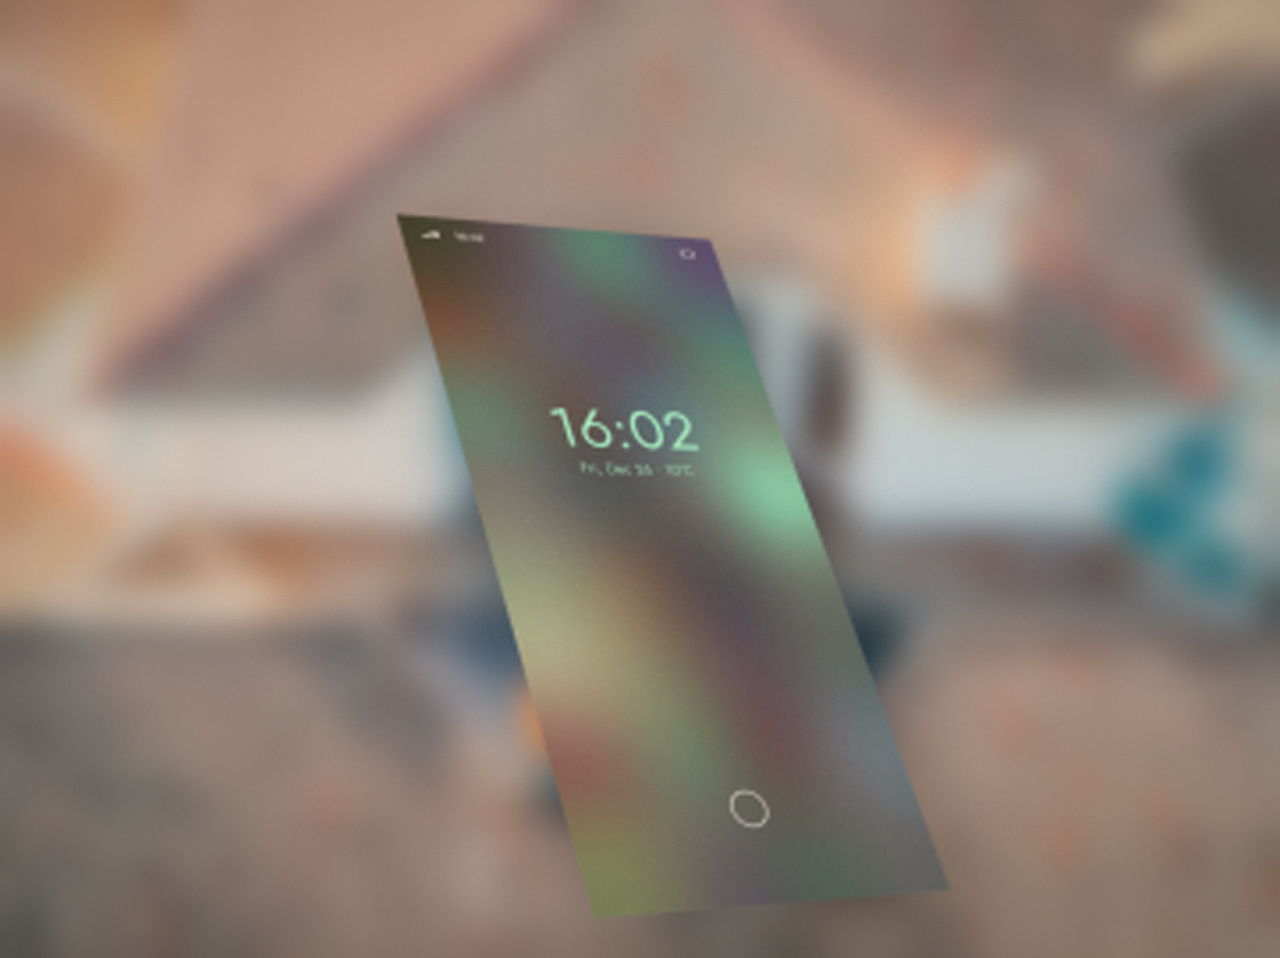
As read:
16,02
